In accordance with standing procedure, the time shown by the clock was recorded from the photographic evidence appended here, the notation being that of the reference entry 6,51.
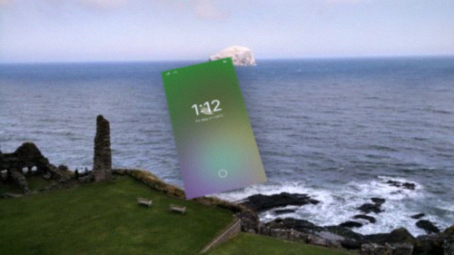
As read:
1,12
